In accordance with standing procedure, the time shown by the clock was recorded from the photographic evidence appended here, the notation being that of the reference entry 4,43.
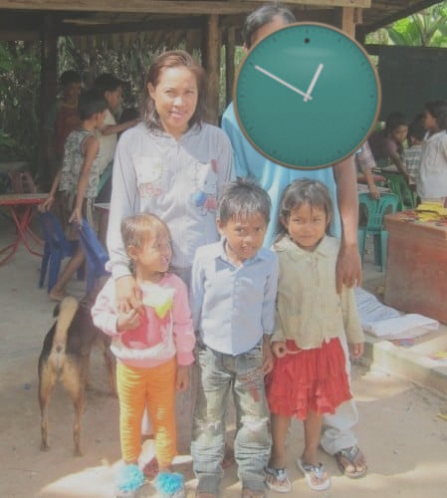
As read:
12,50
